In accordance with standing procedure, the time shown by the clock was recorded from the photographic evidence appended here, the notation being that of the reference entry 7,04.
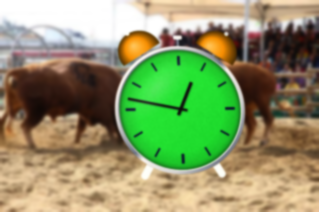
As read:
12,47
